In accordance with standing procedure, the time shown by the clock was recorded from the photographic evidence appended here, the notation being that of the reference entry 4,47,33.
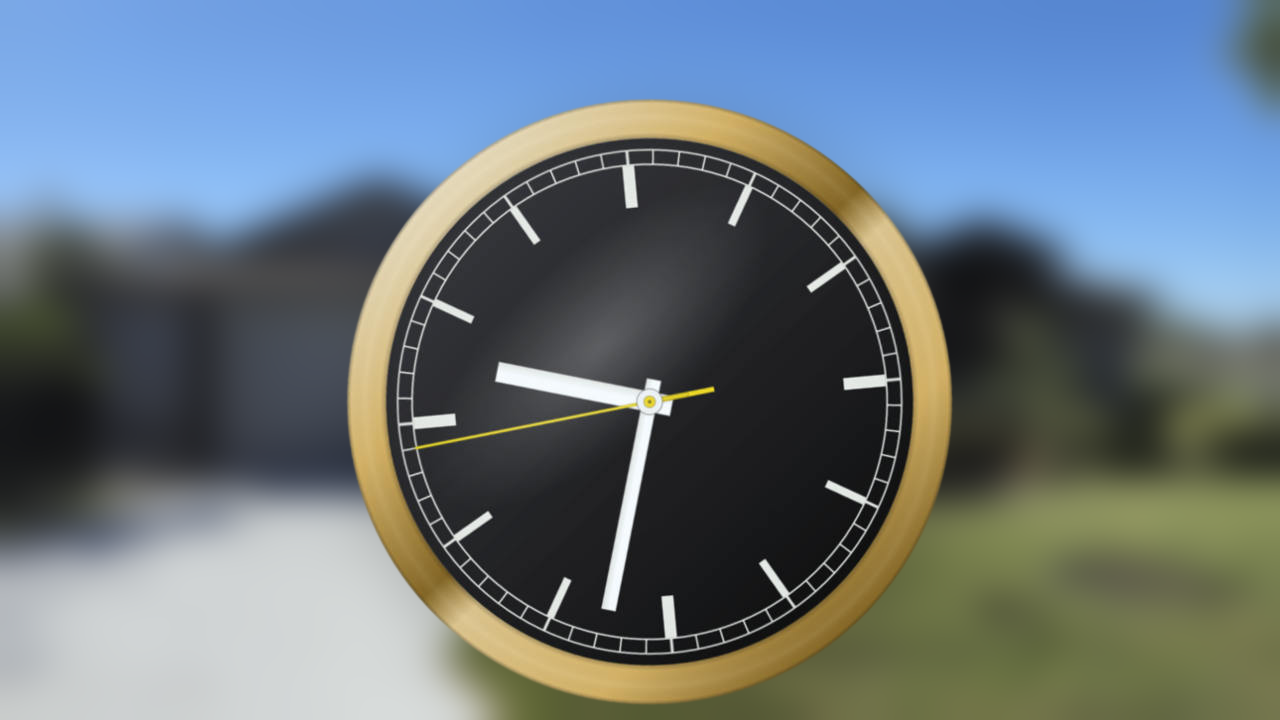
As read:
9,32,44
